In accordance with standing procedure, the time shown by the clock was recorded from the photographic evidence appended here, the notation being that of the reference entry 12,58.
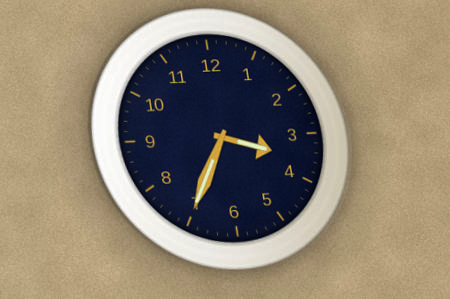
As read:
3,35
